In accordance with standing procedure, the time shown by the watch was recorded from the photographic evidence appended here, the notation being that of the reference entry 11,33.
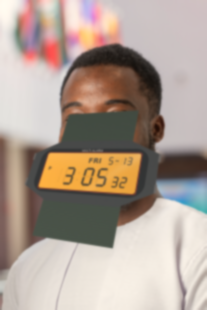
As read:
3,05
